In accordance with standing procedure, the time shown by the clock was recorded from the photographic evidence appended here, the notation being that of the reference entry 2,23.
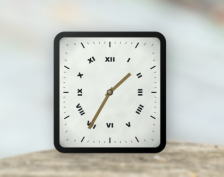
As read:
1,35
